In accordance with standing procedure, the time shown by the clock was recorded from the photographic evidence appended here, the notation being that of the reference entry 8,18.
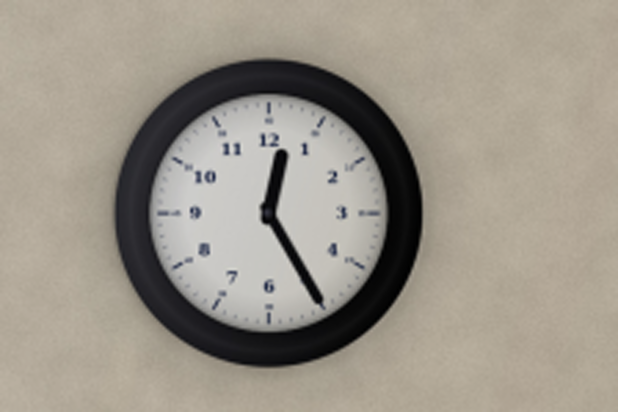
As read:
12,25
